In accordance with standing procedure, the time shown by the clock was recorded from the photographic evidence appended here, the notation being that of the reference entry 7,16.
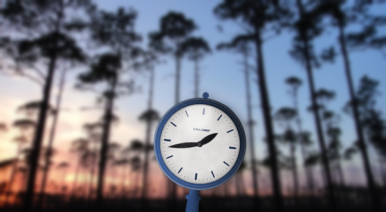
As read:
1,43
